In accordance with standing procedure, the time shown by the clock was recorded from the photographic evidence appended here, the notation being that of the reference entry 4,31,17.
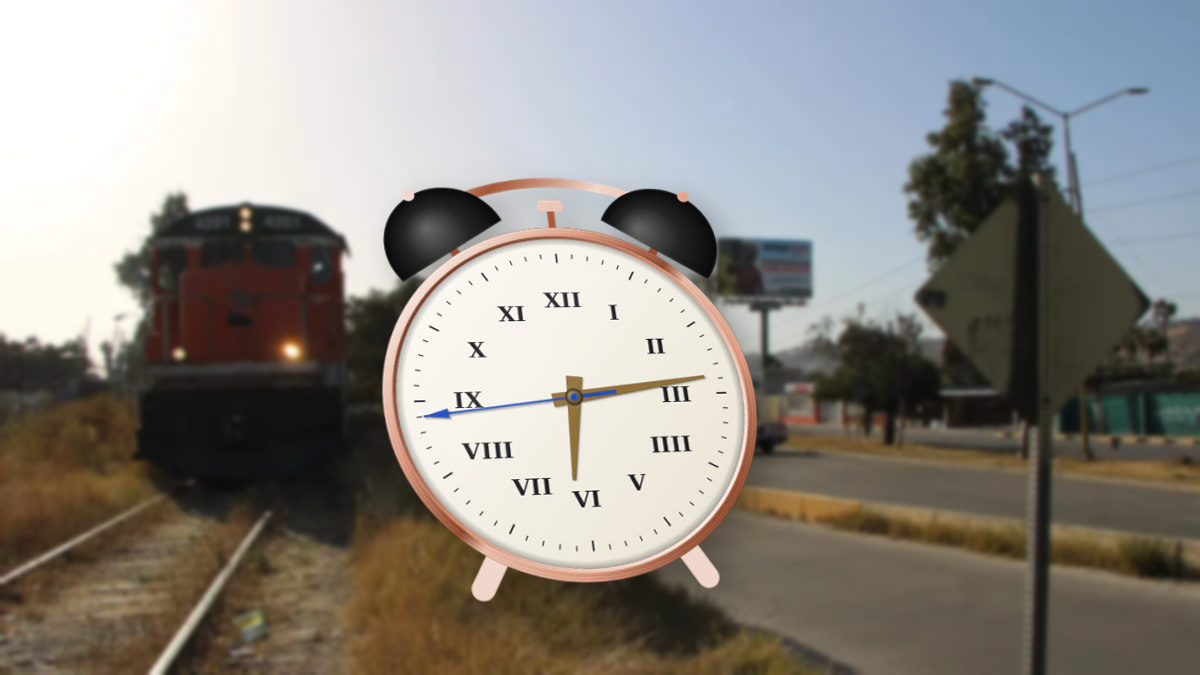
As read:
6,13,44
